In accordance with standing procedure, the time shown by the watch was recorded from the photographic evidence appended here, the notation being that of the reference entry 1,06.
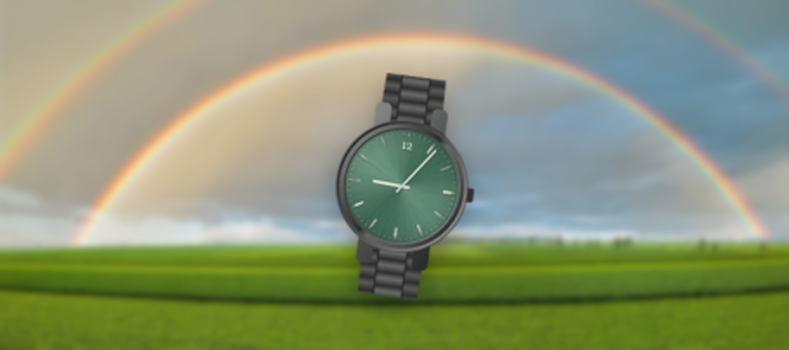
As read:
9,06
